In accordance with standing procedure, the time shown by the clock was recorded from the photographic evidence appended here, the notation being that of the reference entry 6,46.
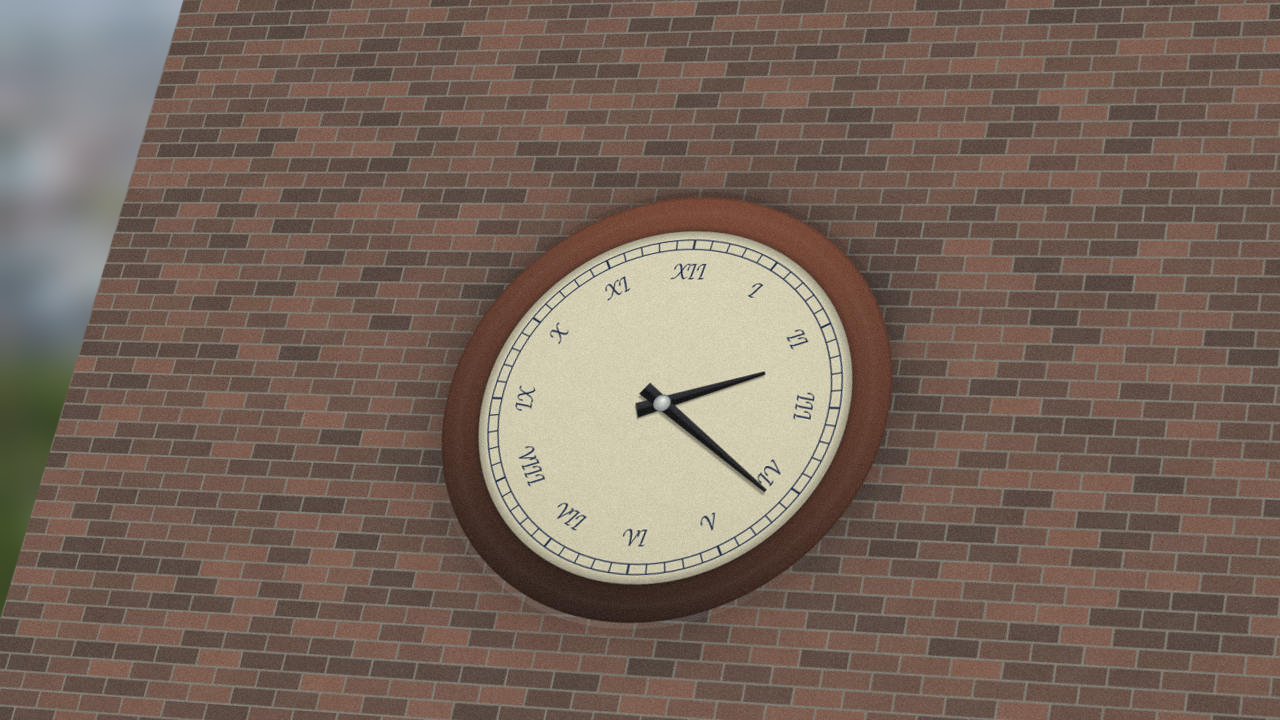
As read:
2,21
